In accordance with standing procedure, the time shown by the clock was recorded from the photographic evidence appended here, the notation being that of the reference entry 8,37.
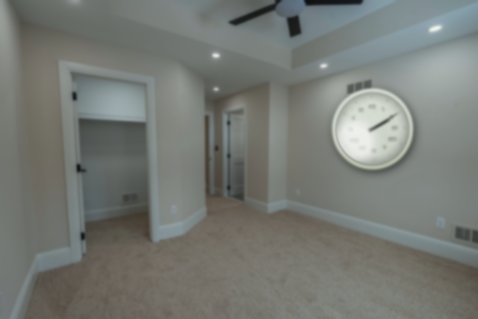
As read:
2,10
